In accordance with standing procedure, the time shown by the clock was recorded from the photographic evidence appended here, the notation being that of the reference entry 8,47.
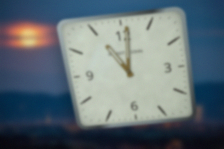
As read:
11,01
